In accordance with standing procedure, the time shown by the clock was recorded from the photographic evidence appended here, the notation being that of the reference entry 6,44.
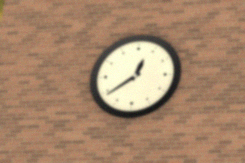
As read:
12,39
